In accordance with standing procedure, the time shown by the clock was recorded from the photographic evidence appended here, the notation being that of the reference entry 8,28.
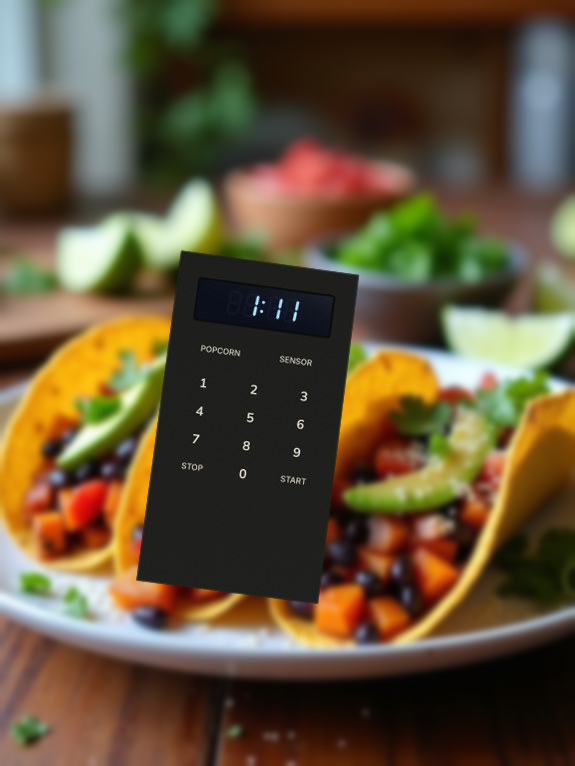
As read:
1,11
